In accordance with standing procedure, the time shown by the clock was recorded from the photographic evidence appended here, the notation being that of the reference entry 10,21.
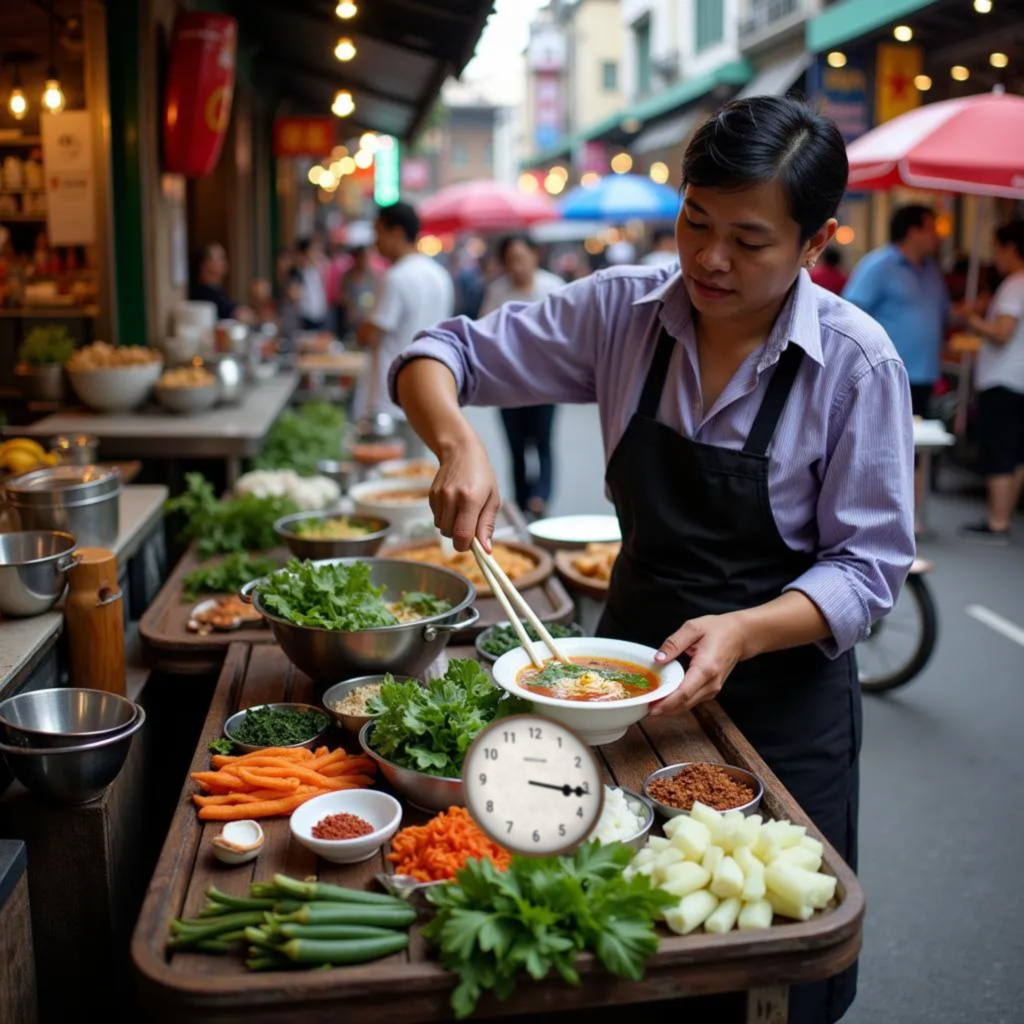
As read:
3,16
